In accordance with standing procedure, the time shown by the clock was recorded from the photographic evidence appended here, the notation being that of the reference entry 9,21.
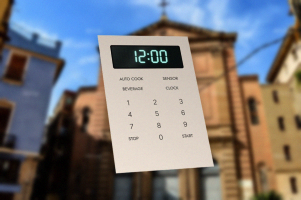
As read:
12,00
